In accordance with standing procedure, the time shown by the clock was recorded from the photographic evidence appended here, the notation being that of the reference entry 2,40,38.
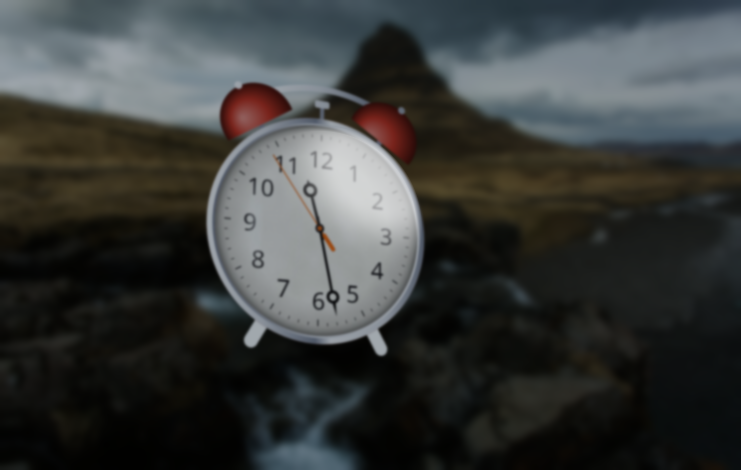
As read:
11,27,54
